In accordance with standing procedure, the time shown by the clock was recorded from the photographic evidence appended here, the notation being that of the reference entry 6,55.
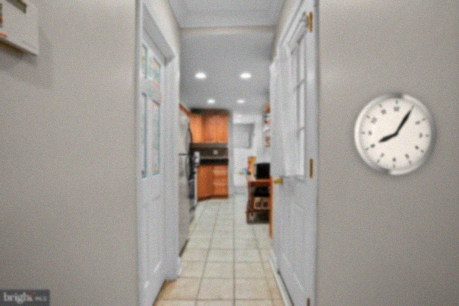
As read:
8,05
